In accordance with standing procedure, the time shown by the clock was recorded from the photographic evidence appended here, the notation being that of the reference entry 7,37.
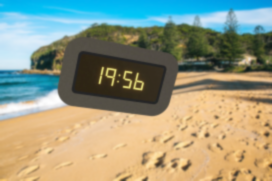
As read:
19,56
